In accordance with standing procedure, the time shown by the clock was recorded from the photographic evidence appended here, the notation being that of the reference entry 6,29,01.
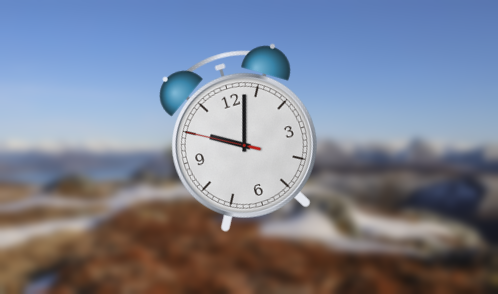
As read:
10,02,50
